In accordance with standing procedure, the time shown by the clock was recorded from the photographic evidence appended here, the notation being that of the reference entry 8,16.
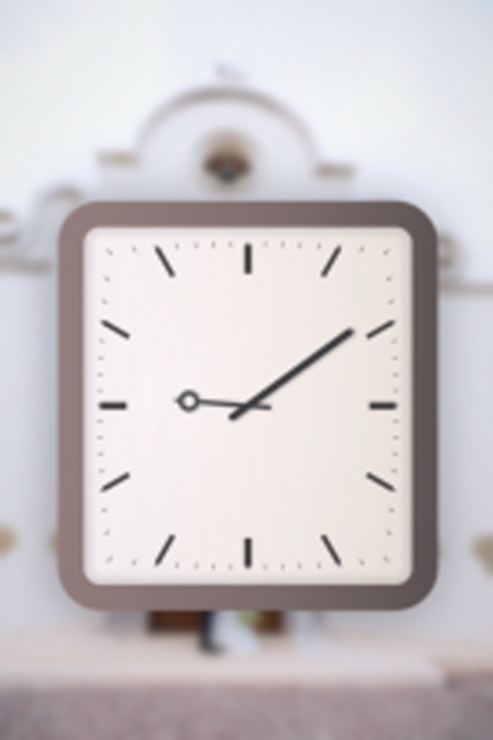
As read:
9,09
